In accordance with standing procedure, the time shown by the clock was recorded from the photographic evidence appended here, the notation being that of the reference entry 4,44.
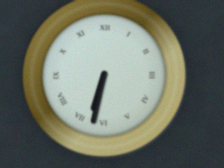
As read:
6,32
